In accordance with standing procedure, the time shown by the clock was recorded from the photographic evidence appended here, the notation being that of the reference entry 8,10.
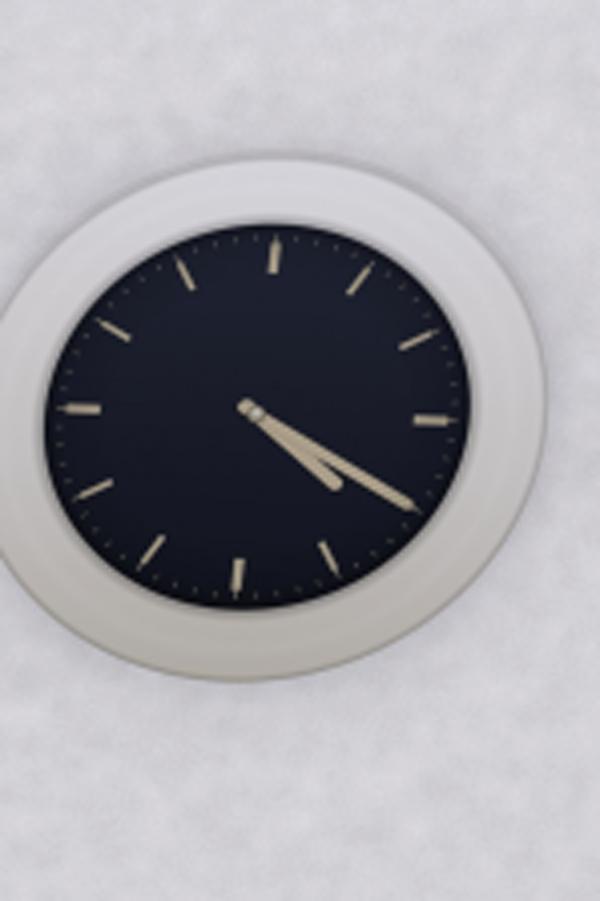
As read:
4,20
